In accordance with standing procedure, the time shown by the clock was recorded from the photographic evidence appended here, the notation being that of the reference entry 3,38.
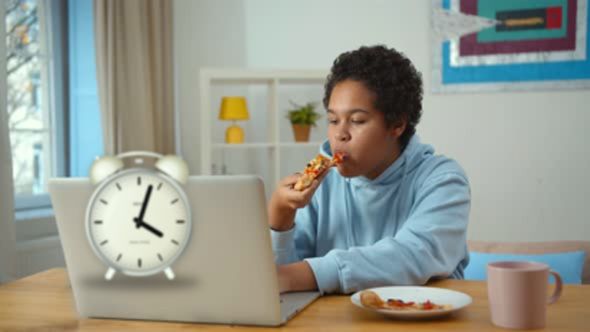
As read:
4,03
